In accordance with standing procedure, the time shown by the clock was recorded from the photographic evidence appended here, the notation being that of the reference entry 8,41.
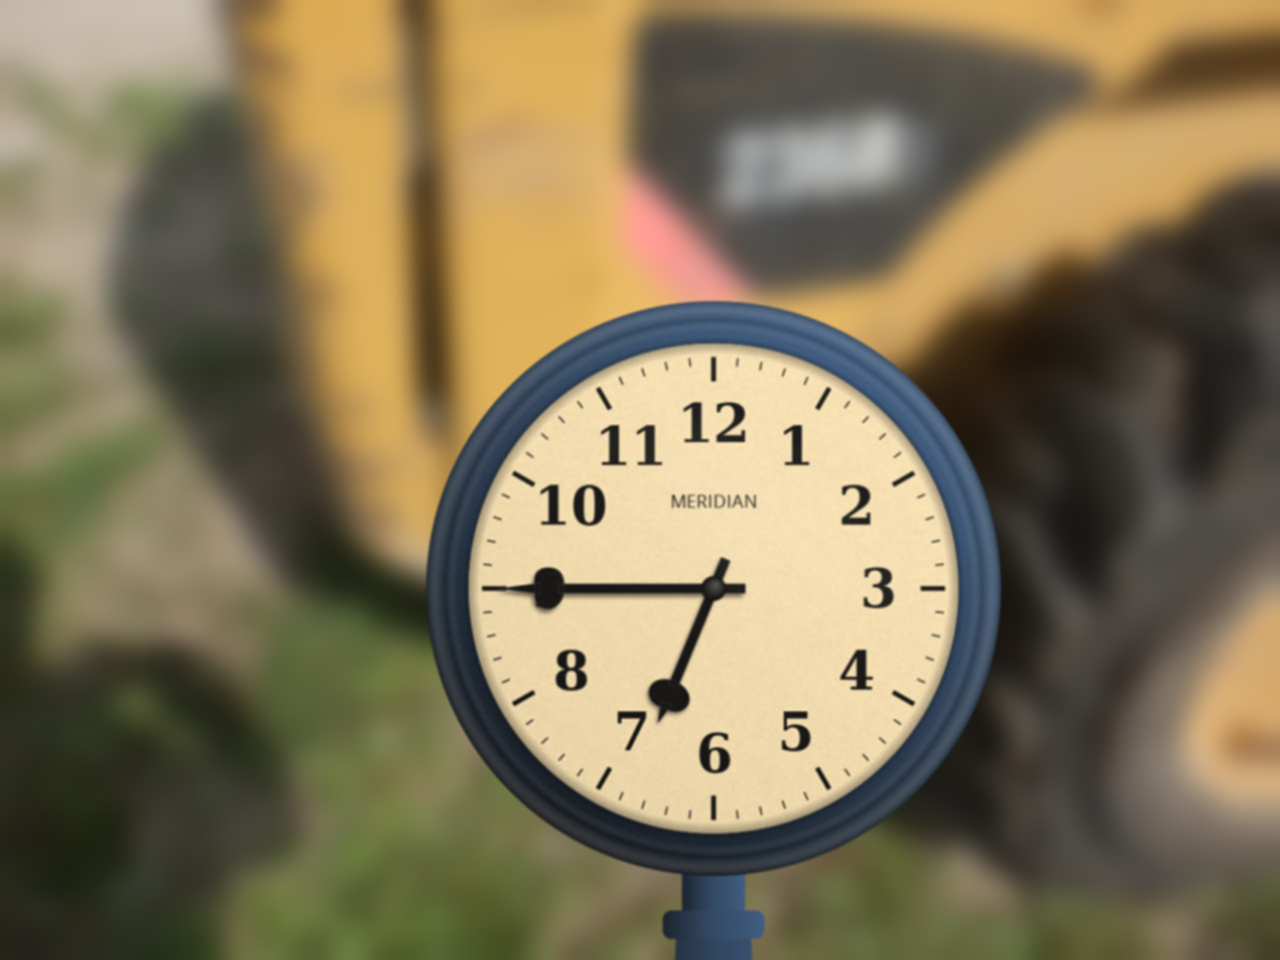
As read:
6,45
